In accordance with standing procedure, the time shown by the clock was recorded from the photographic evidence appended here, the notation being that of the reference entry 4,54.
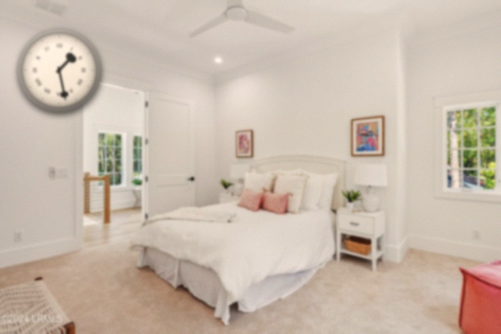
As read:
1,28
